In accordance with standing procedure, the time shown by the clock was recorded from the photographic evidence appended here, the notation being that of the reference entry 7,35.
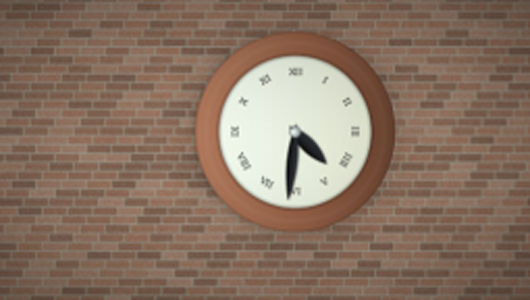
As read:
4,31
